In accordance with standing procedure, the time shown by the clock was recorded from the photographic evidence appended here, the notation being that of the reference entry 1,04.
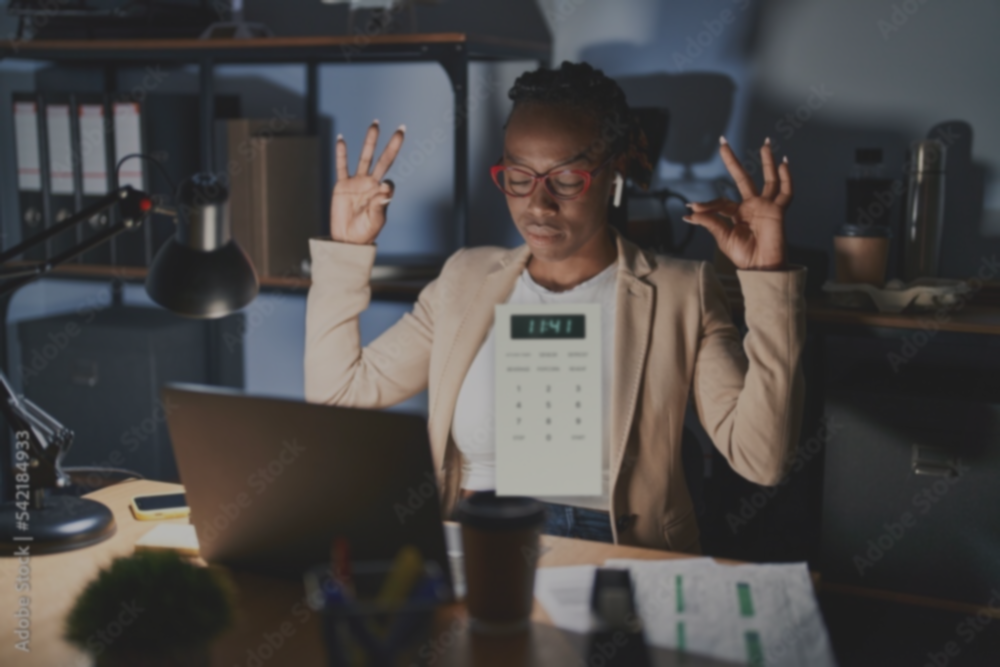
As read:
11,41
